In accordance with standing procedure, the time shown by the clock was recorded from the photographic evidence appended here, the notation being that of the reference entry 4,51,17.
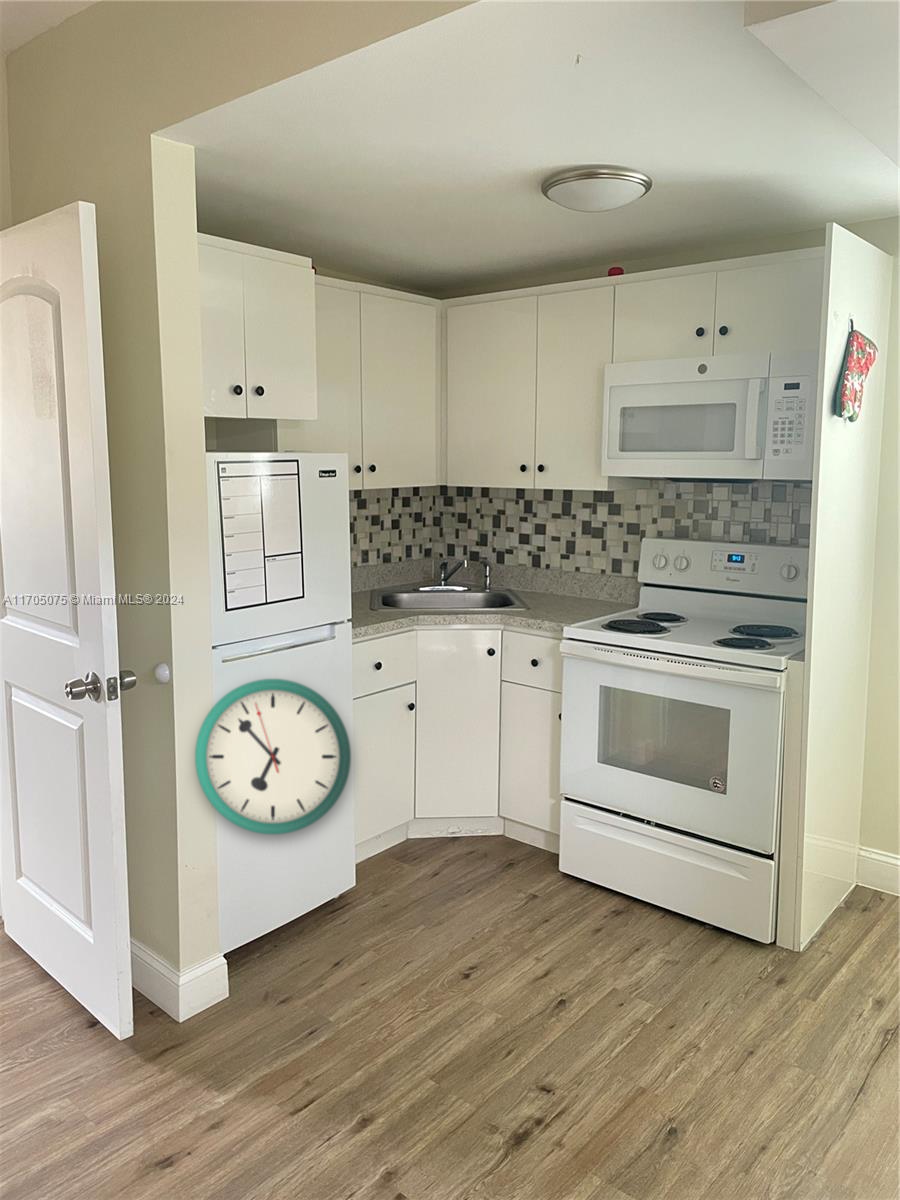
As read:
6,52,57
